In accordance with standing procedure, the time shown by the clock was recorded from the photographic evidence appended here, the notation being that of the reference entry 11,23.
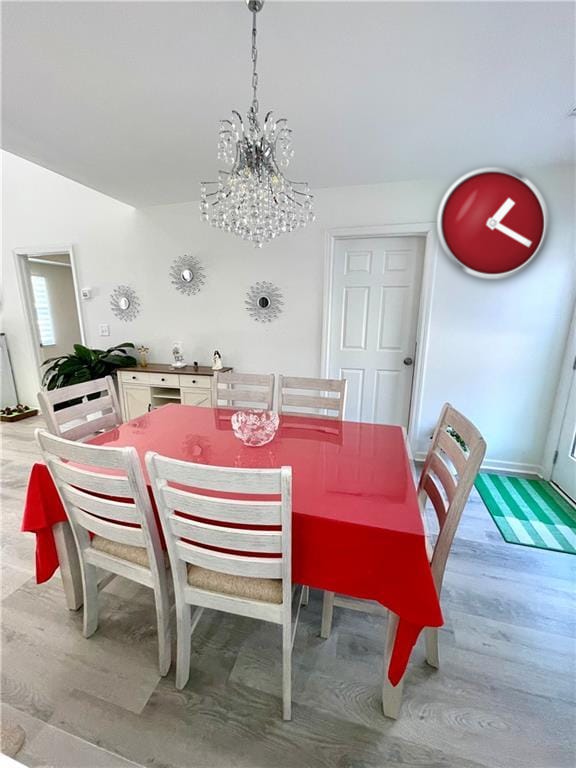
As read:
1,20
